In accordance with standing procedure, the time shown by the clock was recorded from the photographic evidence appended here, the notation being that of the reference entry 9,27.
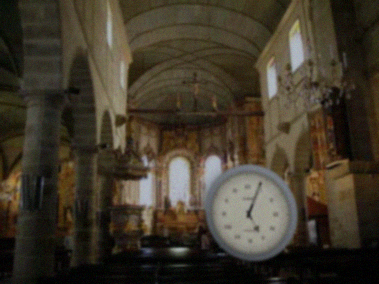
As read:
5,04
